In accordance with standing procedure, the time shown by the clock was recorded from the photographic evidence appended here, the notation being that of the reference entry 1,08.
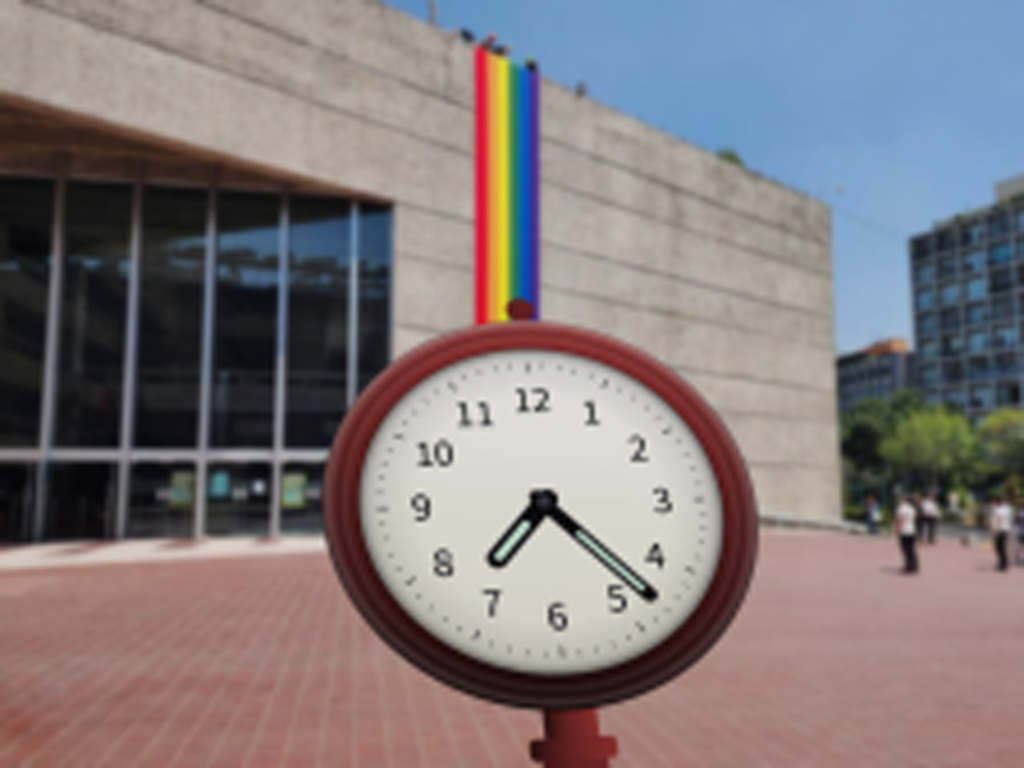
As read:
7,23
